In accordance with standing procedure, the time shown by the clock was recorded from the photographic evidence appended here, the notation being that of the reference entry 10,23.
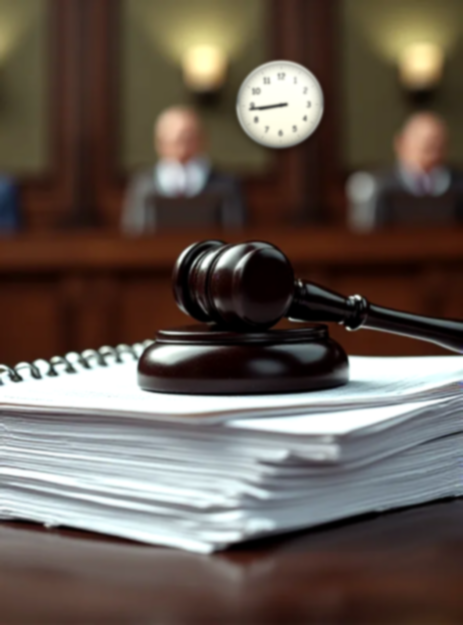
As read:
8,44
